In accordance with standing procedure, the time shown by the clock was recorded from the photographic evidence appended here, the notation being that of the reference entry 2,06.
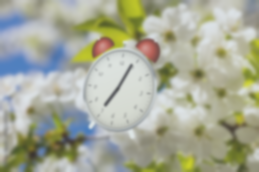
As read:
7,04
